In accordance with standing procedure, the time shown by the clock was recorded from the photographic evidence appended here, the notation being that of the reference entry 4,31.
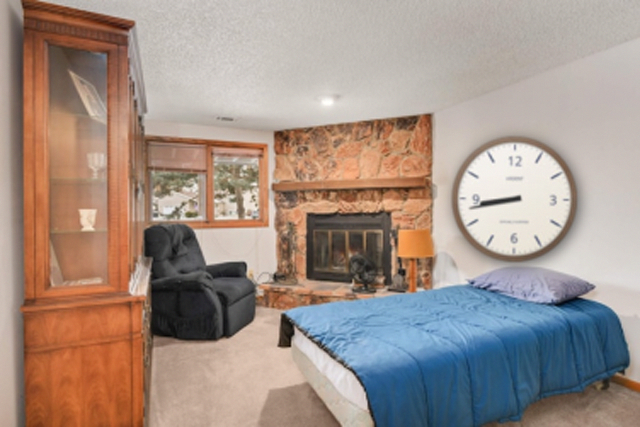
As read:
8,43
